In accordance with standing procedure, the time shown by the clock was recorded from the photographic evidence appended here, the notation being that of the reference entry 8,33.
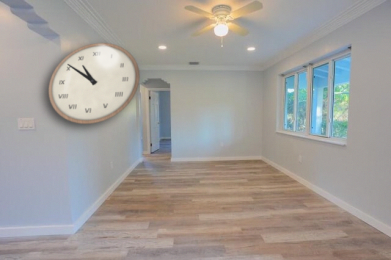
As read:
10,51
